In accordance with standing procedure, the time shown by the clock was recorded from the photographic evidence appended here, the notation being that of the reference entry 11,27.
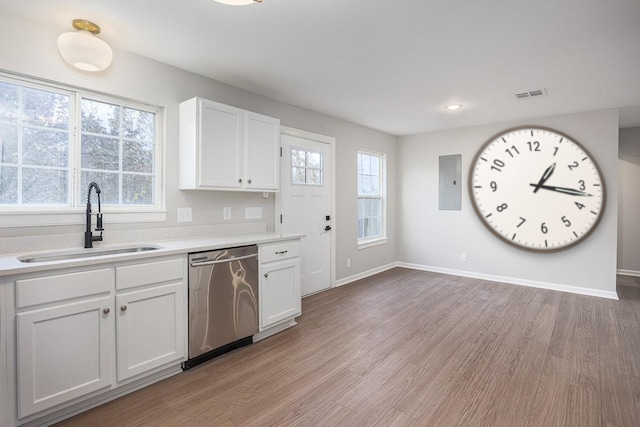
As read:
1,17
